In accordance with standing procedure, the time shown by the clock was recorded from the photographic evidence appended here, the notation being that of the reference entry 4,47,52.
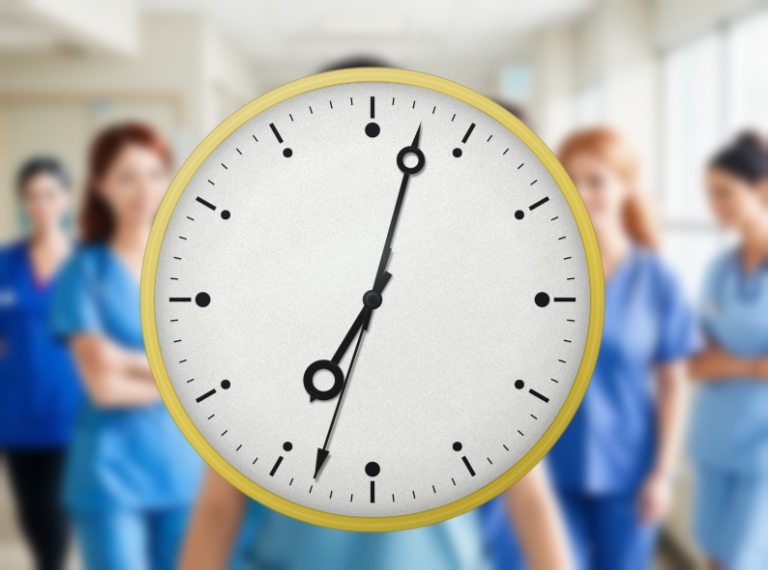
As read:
7,02,33
